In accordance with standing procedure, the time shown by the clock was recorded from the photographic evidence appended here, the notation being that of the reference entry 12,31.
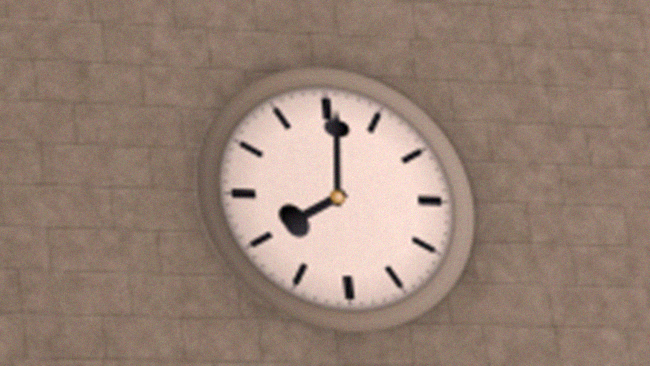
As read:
8,01
